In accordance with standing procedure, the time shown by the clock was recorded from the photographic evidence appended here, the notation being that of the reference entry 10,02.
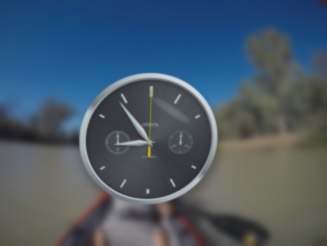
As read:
8,54
